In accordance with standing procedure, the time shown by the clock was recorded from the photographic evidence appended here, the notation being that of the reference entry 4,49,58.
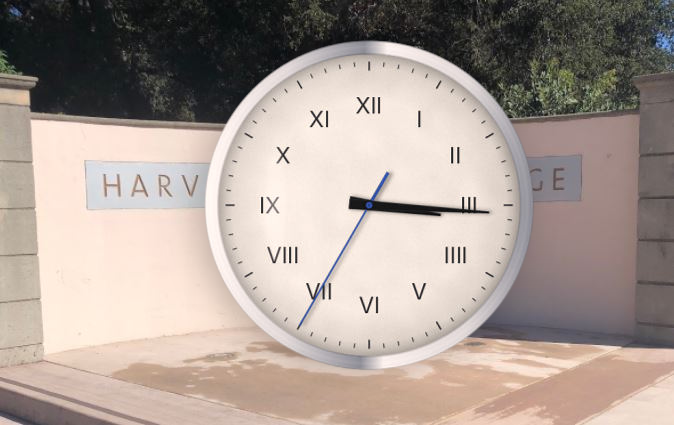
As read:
3,15,35
